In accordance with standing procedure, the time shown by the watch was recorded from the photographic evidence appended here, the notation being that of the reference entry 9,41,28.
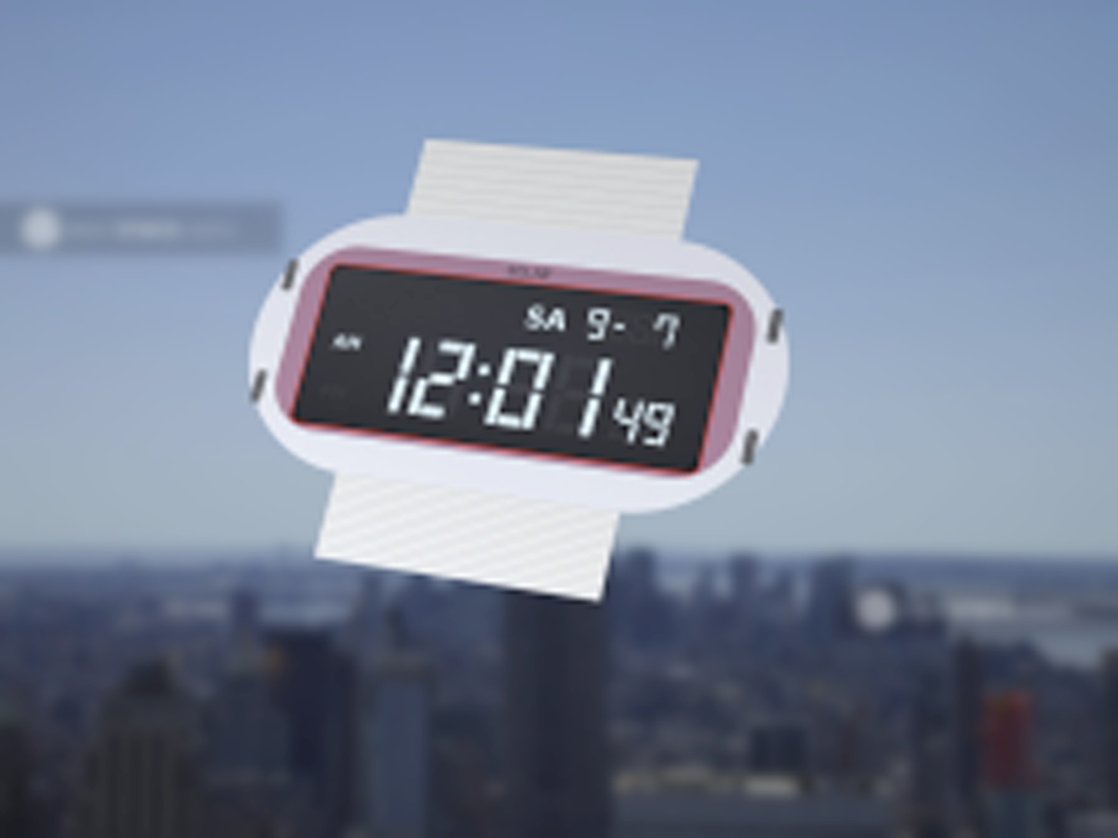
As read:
12,01,49
